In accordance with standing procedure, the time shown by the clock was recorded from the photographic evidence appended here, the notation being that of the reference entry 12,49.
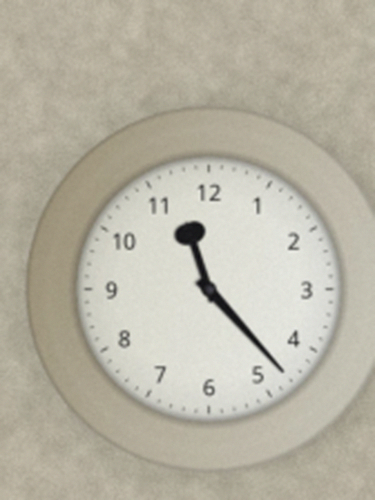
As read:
11,23
